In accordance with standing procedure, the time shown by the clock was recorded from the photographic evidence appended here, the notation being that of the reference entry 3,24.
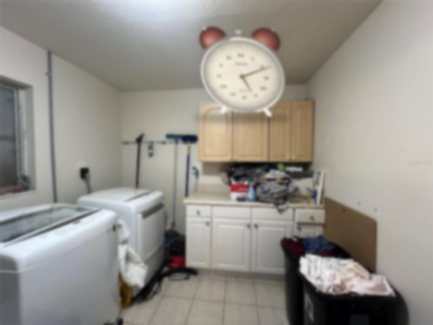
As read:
5,11
